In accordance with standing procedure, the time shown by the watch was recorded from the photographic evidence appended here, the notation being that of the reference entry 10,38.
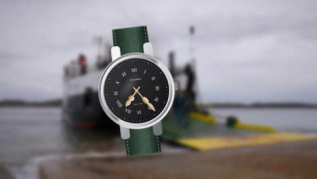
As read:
7,24
